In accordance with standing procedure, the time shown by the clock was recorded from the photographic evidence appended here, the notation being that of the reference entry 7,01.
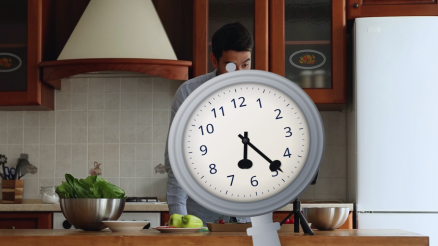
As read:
6,24
